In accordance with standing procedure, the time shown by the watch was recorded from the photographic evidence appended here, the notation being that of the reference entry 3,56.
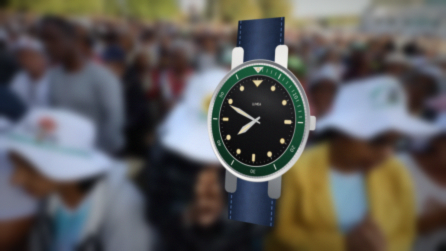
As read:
7,49
